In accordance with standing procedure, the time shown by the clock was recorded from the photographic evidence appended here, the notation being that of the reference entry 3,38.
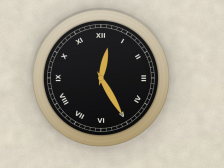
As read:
12,25
